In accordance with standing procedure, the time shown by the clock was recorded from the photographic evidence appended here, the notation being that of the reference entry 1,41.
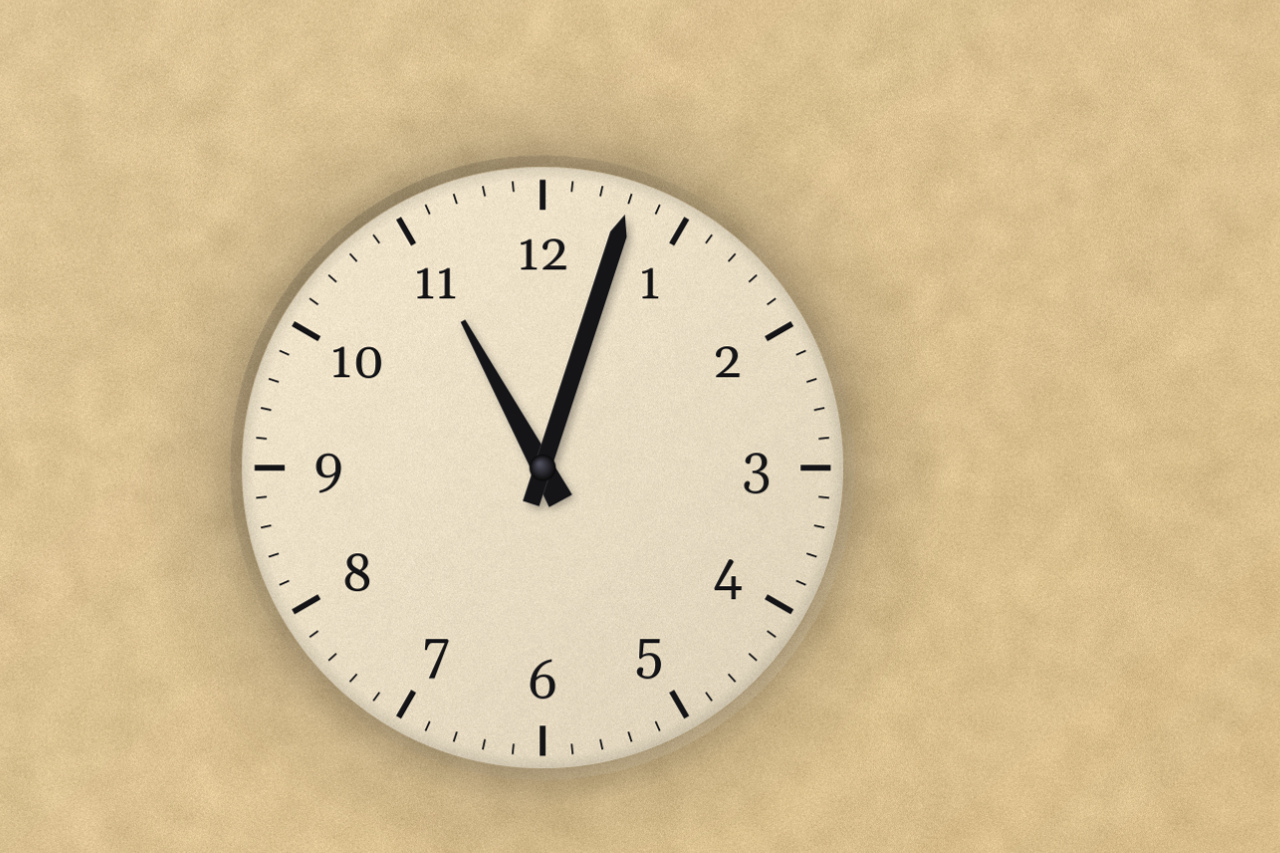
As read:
11,03
